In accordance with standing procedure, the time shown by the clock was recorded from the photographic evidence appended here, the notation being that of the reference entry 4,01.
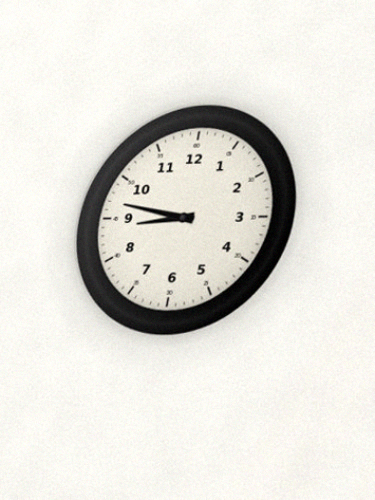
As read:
8,47
